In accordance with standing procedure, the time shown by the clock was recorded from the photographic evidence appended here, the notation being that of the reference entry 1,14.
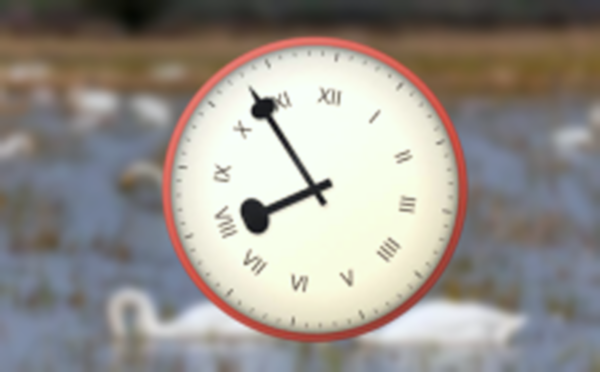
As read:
7,53
